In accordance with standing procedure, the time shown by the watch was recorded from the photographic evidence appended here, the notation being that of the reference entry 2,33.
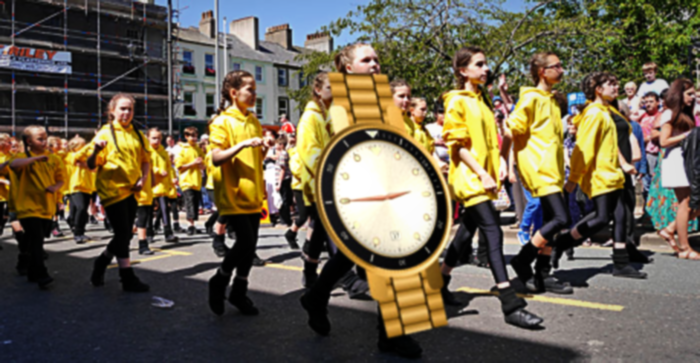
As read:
2,45
